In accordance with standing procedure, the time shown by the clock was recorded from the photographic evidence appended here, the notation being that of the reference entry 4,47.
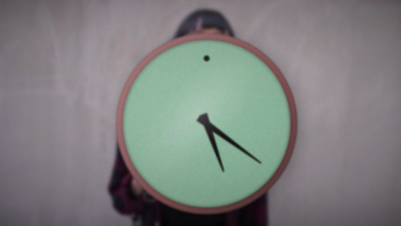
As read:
5,21
